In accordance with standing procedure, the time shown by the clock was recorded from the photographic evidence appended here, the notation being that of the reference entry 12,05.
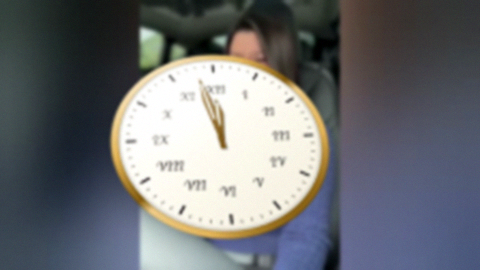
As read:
11,58
